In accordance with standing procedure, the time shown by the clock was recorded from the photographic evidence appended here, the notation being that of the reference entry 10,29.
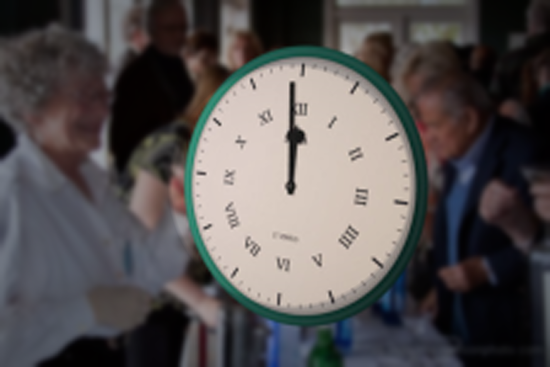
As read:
11,59
